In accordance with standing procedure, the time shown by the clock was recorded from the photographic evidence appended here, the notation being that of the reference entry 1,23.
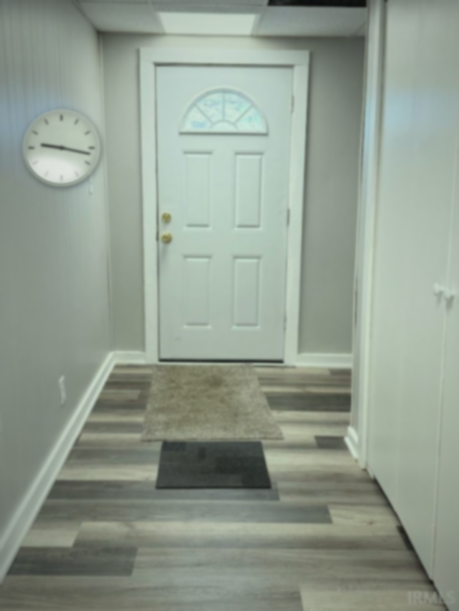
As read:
9,17
